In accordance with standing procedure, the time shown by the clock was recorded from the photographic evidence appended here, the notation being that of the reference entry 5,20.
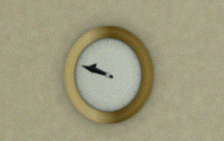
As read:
9,48
